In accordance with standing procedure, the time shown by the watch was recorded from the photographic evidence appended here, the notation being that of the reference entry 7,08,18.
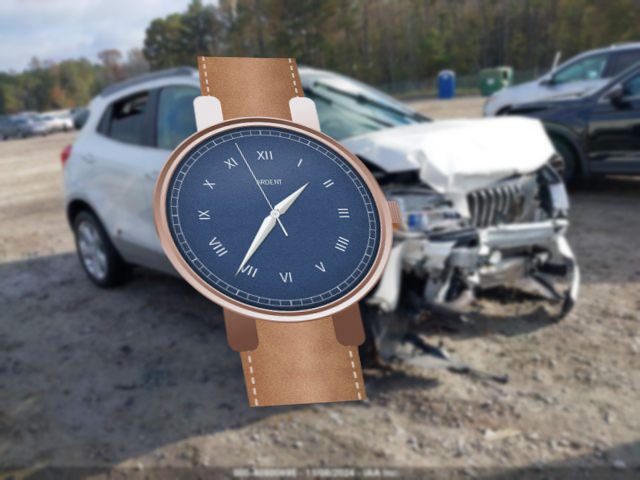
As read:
1,35,57
